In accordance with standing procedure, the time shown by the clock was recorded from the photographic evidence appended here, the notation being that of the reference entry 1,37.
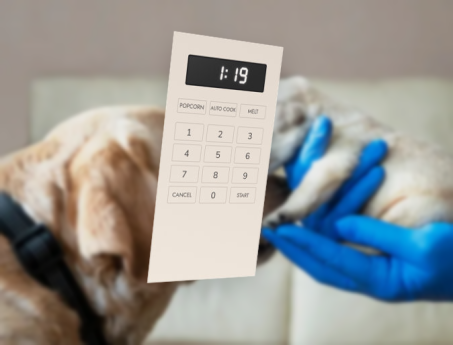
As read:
1,19
